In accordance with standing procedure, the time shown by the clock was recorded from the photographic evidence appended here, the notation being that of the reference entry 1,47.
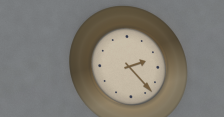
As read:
2,23
